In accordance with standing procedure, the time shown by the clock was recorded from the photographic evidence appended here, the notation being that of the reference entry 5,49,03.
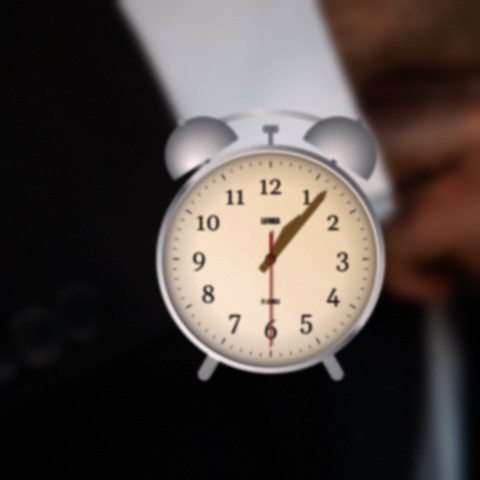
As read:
1,06,30
